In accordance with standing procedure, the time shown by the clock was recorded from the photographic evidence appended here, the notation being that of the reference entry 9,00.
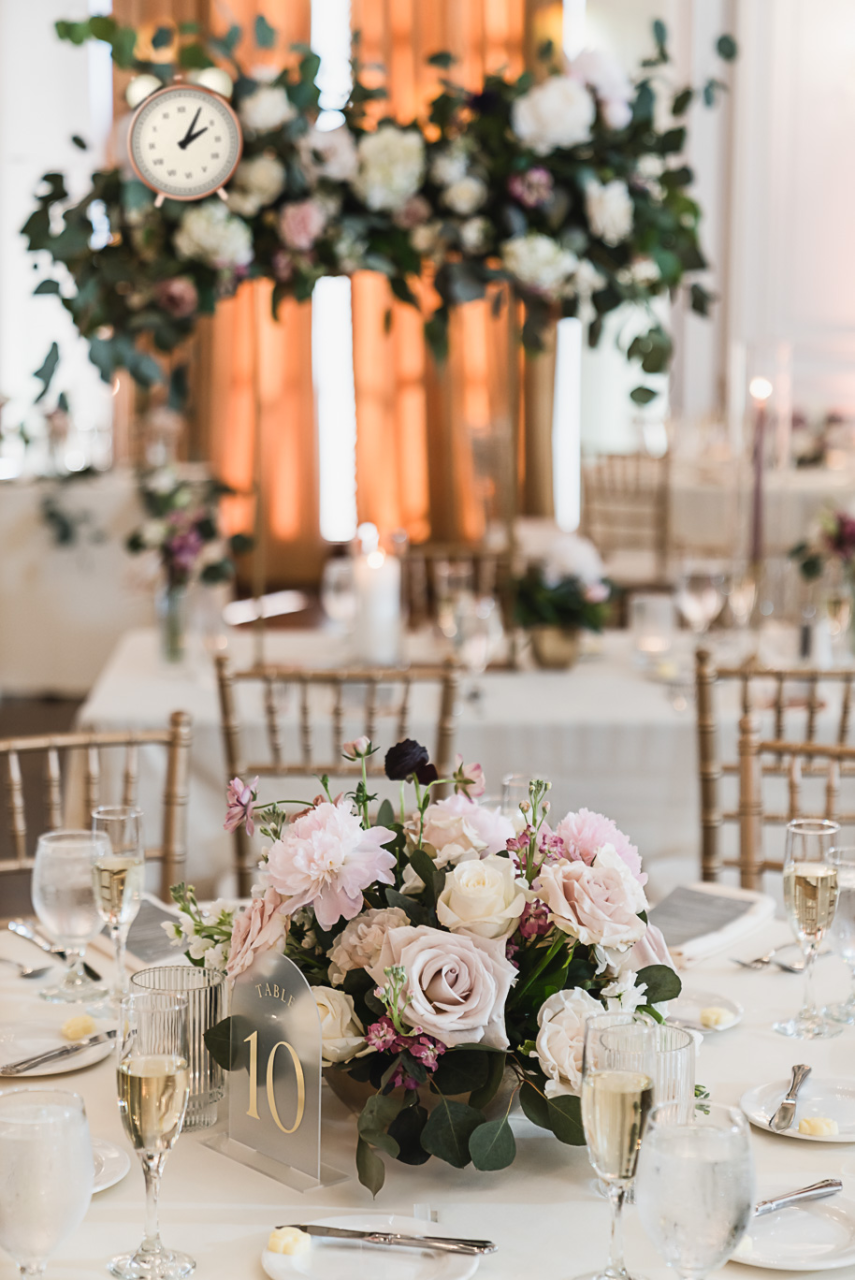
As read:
2,05
